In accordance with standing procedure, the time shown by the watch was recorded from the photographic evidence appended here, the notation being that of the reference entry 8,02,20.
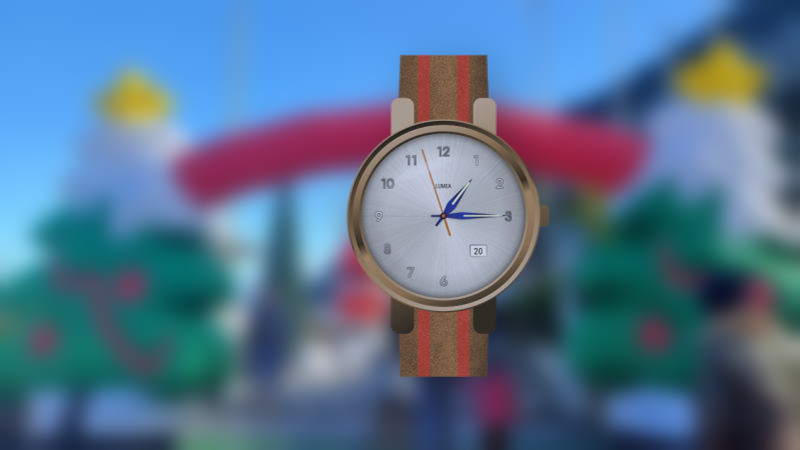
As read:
1,14,57
